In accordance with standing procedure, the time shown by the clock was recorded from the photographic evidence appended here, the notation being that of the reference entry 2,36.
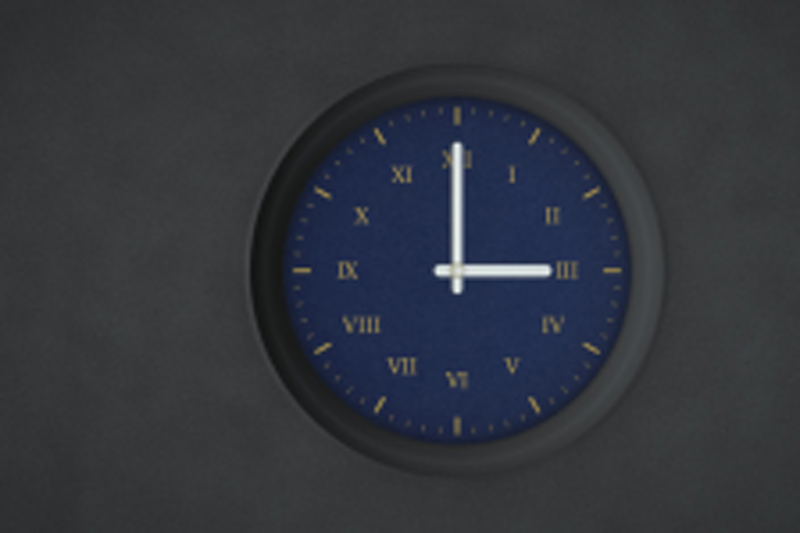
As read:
3,00
